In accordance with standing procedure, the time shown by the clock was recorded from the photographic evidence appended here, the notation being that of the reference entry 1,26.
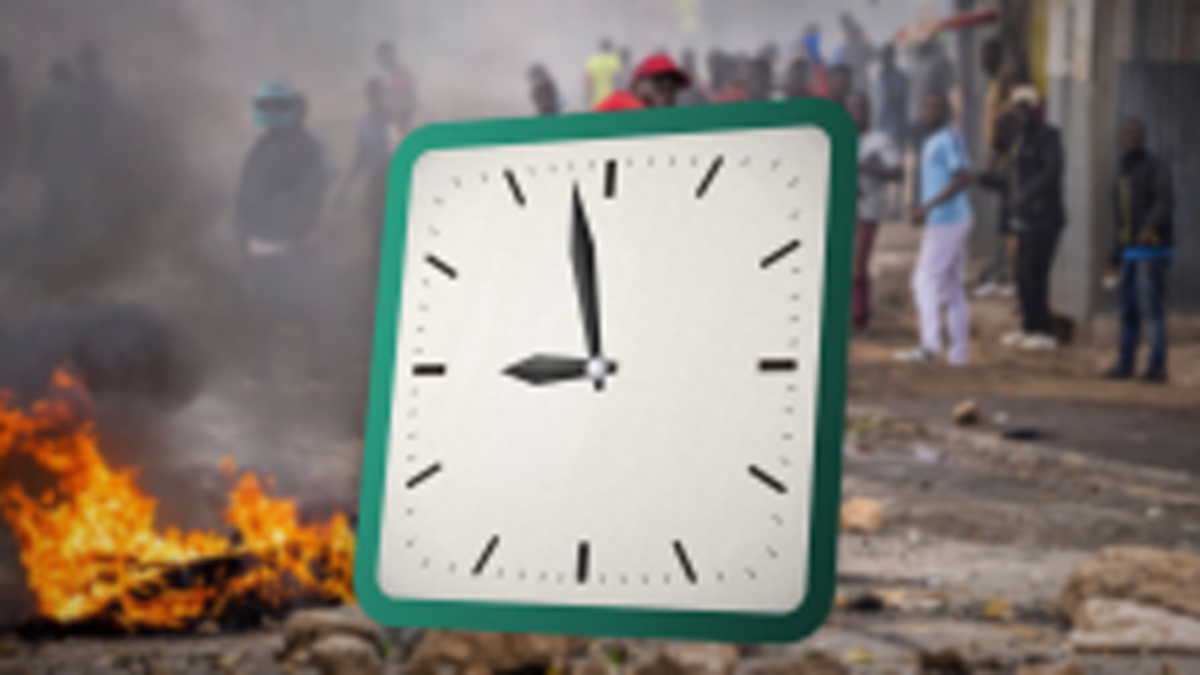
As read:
8,58
